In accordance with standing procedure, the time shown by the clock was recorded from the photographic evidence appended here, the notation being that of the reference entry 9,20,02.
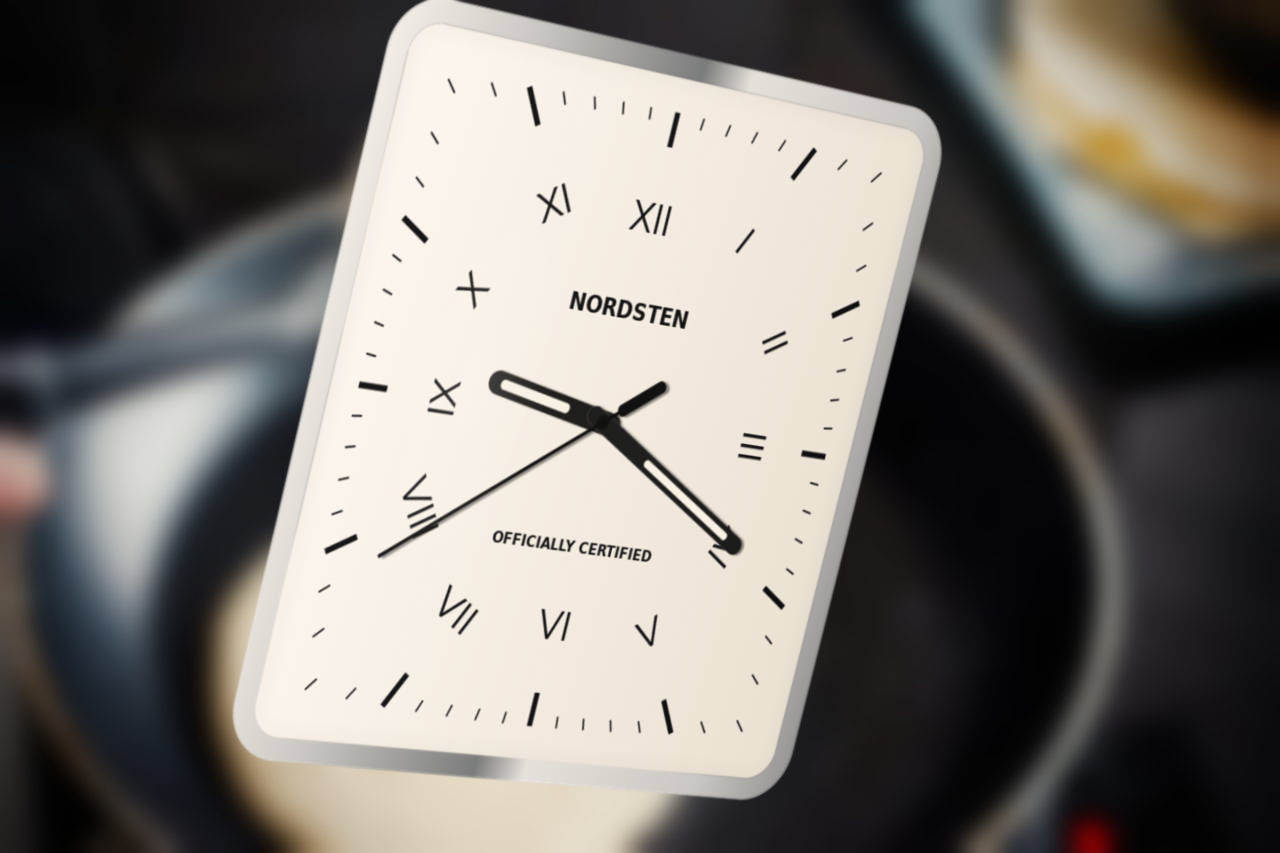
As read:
9,19,39
